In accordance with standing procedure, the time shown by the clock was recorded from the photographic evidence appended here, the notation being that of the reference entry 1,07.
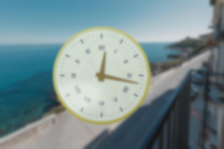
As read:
12,17
